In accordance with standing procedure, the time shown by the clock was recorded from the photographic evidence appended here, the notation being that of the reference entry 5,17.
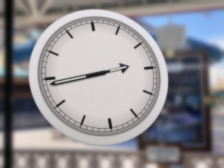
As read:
2,44
